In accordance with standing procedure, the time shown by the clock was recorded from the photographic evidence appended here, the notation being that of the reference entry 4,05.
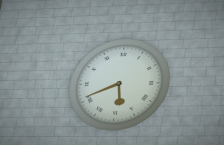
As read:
5,41
